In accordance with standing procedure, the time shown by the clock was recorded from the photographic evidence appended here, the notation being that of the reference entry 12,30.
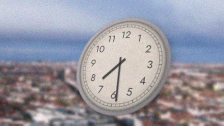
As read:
7,29
